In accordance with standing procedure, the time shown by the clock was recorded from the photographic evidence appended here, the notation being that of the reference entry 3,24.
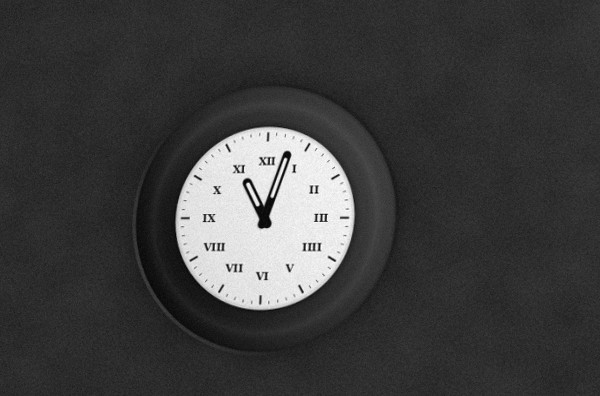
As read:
11,03
